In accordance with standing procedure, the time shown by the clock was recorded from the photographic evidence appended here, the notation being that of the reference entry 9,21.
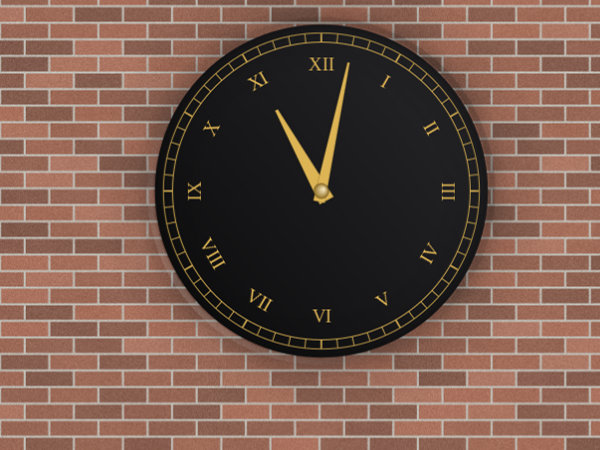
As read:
11,02
